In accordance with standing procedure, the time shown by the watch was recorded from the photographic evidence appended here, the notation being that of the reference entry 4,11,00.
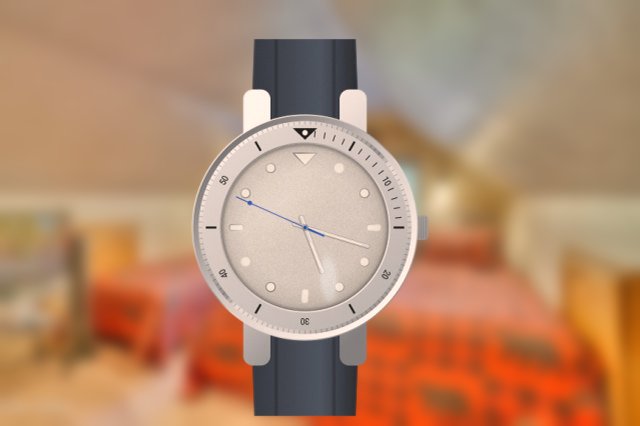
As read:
5,17,49
